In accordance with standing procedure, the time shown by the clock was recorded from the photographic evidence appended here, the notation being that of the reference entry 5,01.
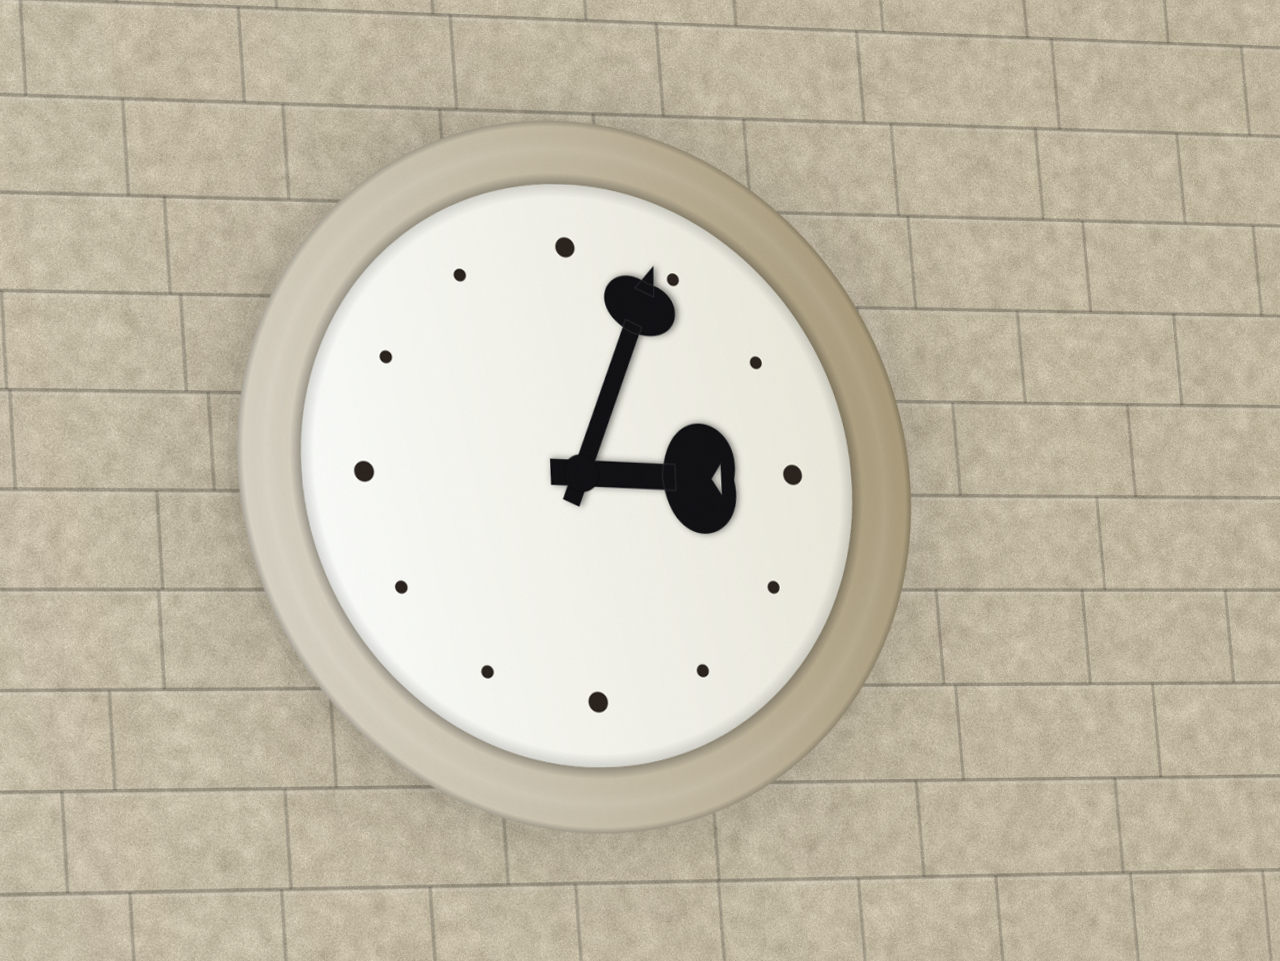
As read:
3,04
